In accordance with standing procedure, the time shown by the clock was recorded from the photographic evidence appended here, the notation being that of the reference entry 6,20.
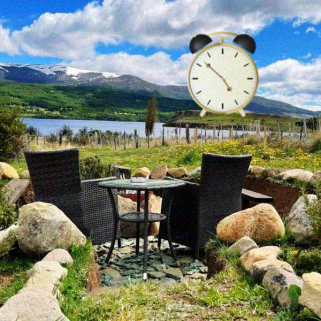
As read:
4,52
